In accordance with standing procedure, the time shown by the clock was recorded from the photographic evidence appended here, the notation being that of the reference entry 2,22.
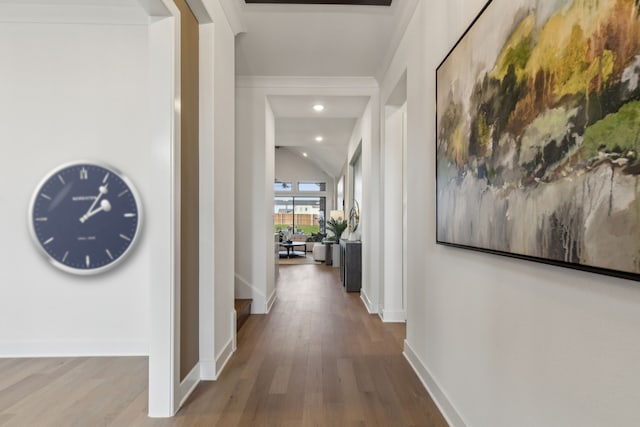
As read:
2,06
